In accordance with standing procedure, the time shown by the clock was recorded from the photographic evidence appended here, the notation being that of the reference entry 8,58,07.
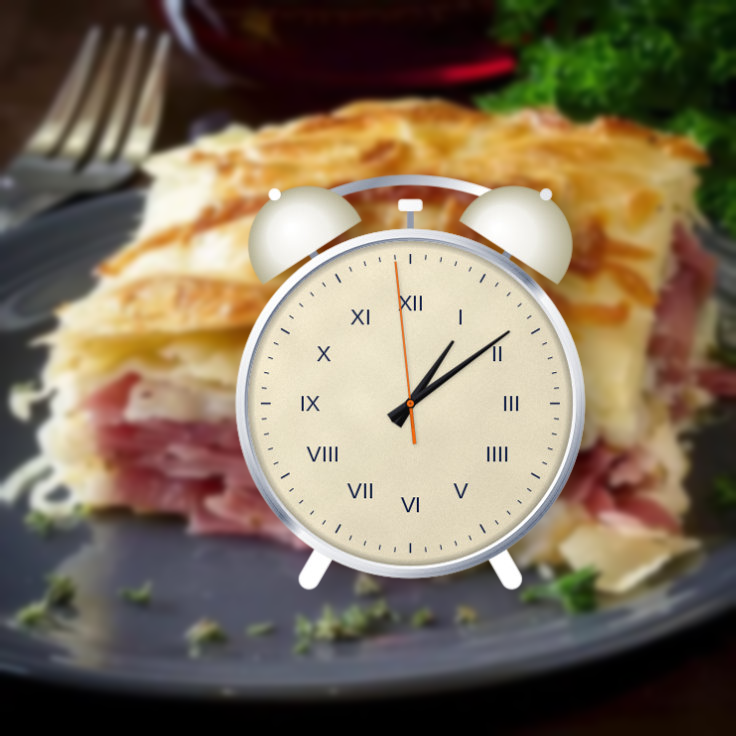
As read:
1,08,59
